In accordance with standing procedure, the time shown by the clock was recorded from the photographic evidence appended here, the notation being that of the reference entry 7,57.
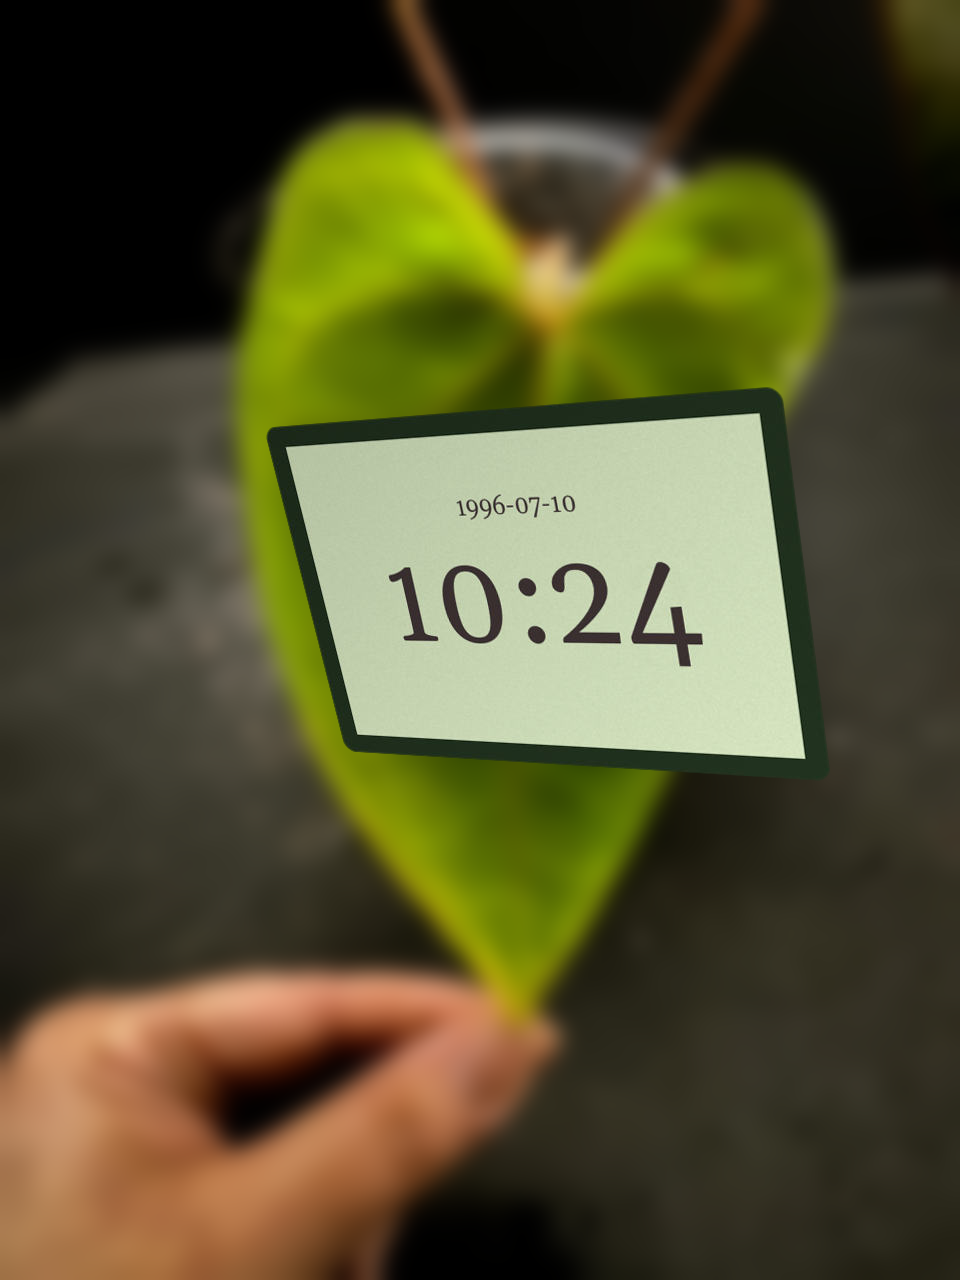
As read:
10,24
